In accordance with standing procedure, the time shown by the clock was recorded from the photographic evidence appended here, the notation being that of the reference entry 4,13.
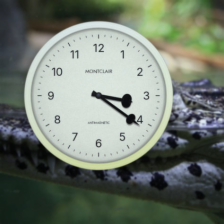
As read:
3,21
